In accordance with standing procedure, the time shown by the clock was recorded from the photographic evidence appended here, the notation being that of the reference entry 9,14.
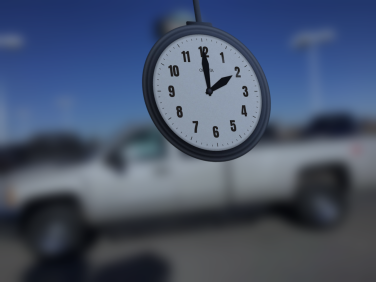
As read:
2,00
